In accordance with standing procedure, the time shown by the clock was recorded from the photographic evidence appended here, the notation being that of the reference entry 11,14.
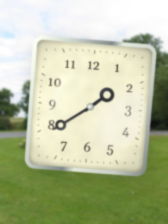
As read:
1,39
